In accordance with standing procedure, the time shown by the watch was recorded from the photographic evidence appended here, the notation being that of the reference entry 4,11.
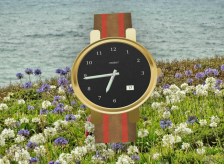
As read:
6,44
